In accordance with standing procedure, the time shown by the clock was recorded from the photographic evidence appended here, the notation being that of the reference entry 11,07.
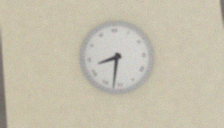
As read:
8,32
